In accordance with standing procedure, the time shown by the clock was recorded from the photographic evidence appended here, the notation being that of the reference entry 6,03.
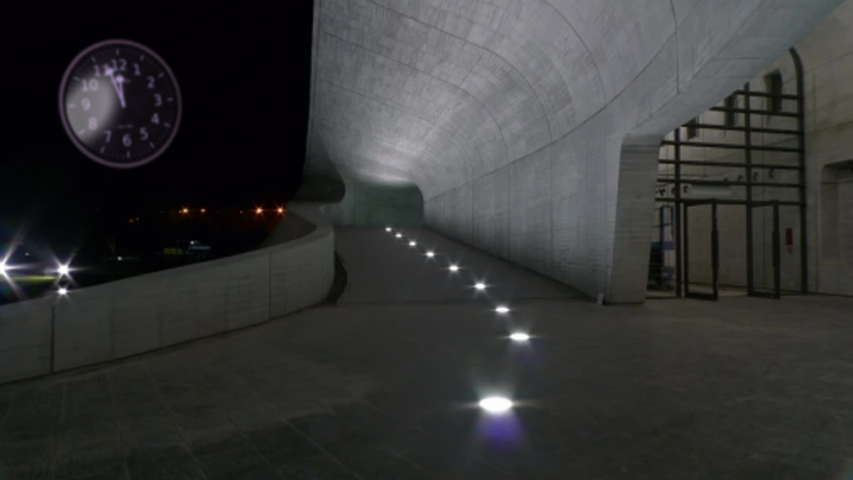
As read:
11,57
